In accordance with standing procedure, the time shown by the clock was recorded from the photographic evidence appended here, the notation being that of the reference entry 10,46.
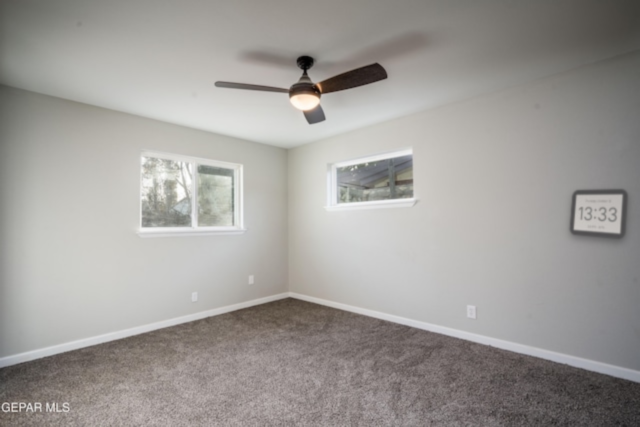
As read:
13,33
